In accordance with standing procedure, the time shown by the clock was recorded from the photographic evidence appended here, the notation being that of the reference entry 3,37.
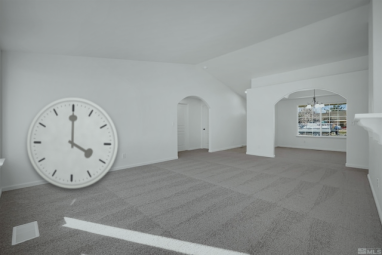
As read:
4,00
